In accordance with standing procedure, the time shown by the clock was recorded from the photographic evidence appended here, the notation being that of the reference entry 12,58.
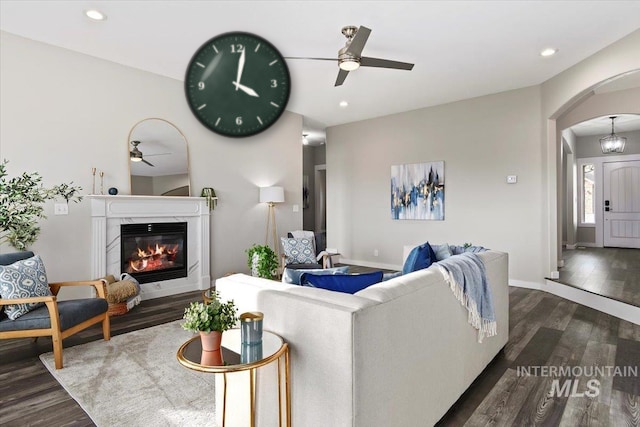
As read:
4,02
